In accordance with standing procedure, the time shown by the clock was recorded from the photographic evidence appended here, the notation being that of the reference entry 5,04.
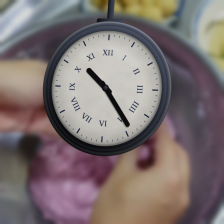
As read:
10,24
